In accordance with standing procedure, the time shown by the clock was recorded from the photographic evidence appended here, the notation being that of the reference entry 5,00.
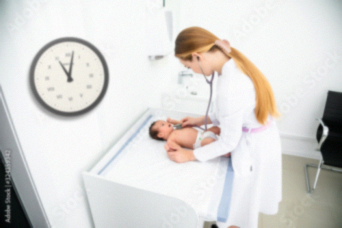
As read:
11,02
